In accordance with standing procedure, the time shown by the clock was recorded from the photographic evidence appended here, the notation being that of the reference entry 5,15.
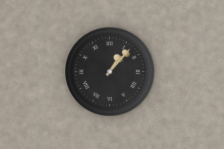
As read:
1,07
